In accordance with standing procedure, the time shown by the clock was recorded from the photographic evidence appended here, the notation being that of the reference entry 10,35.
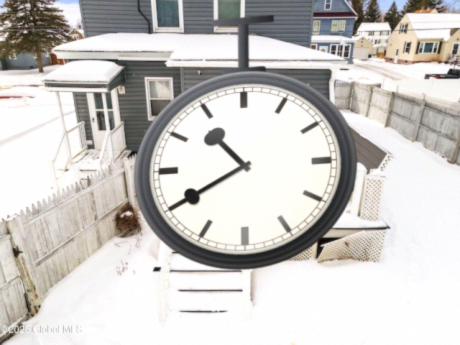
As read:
10,40
